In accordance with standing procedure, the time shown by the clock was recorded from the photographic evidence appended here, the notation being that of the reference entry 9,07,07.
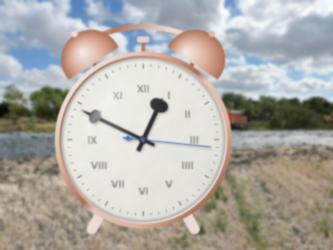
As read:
12,49,16
